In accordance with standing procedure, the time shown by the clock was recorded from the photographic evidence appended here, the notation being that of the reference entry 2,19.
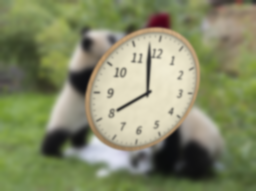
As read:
7,58
